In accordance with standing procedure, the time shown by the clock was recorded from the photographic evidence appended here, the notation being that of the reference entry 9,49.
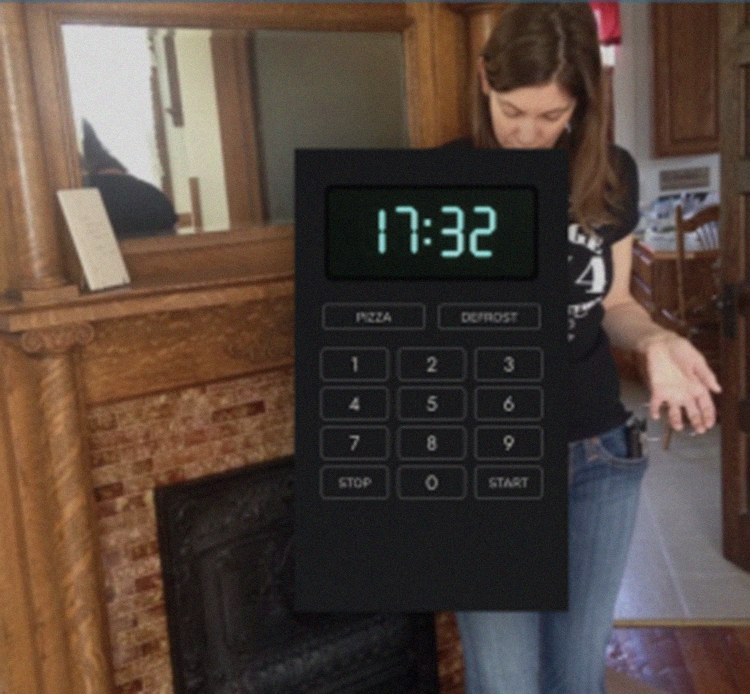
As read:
17,32
